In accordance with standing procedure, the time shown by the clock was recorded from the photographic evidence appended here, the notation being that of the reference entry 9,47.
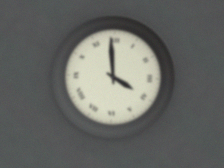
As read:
3,59
